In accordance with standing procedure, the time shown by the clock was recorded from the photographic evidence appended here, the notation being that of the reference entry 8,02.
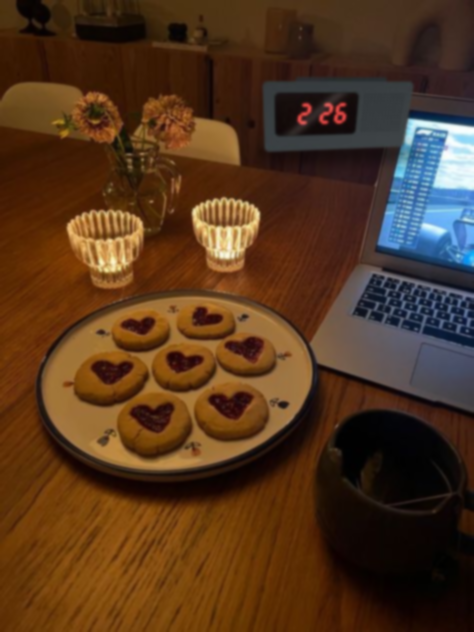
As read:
2,26
